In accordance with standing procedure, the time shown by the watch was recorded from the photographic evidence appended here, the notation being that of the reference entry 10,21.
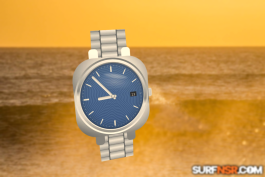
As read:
8,53
